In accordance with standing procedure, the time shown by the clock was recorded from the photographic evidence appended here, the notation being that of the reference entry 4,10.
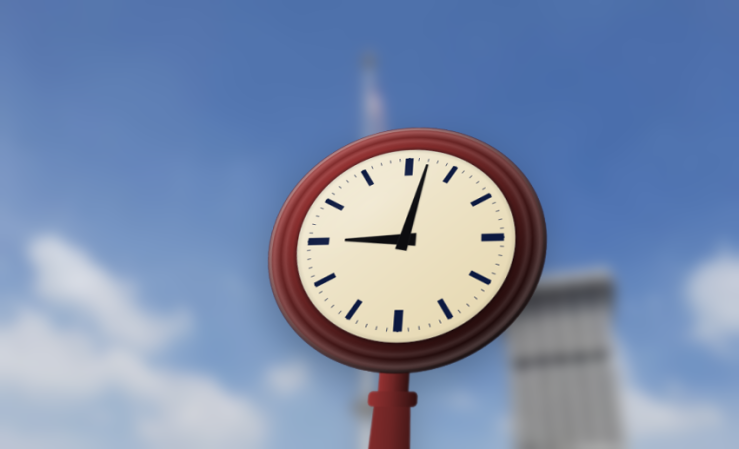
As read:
9,02
